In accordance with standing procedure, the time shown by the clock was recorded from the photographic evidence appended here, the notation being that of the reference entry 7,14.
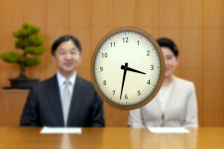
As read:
3,32
